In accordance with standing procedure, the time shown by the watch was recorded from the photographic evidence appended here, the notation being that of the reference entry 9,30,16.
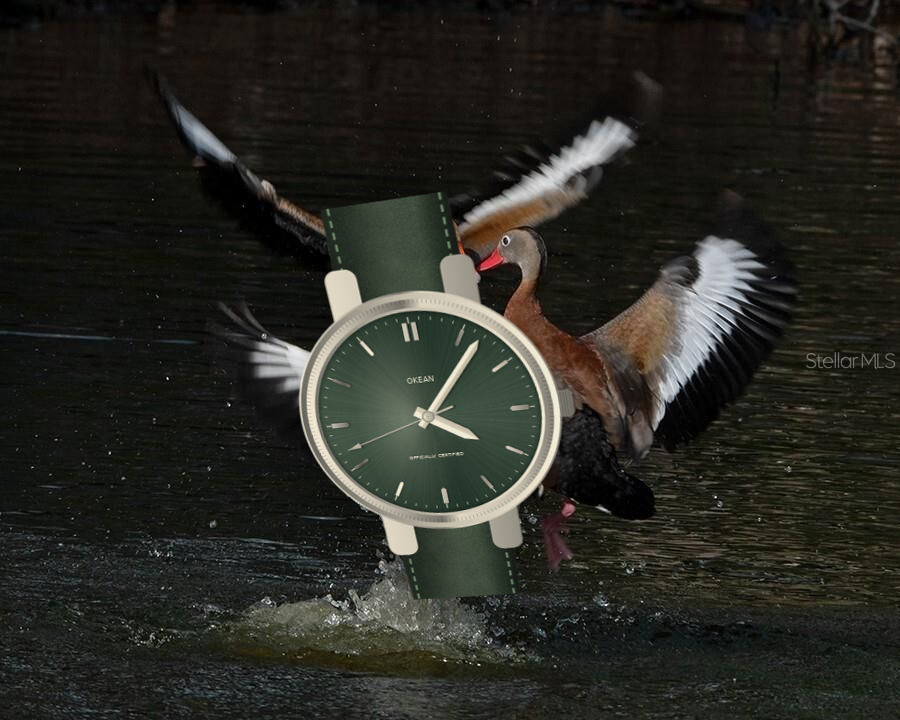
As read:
4,06,42
